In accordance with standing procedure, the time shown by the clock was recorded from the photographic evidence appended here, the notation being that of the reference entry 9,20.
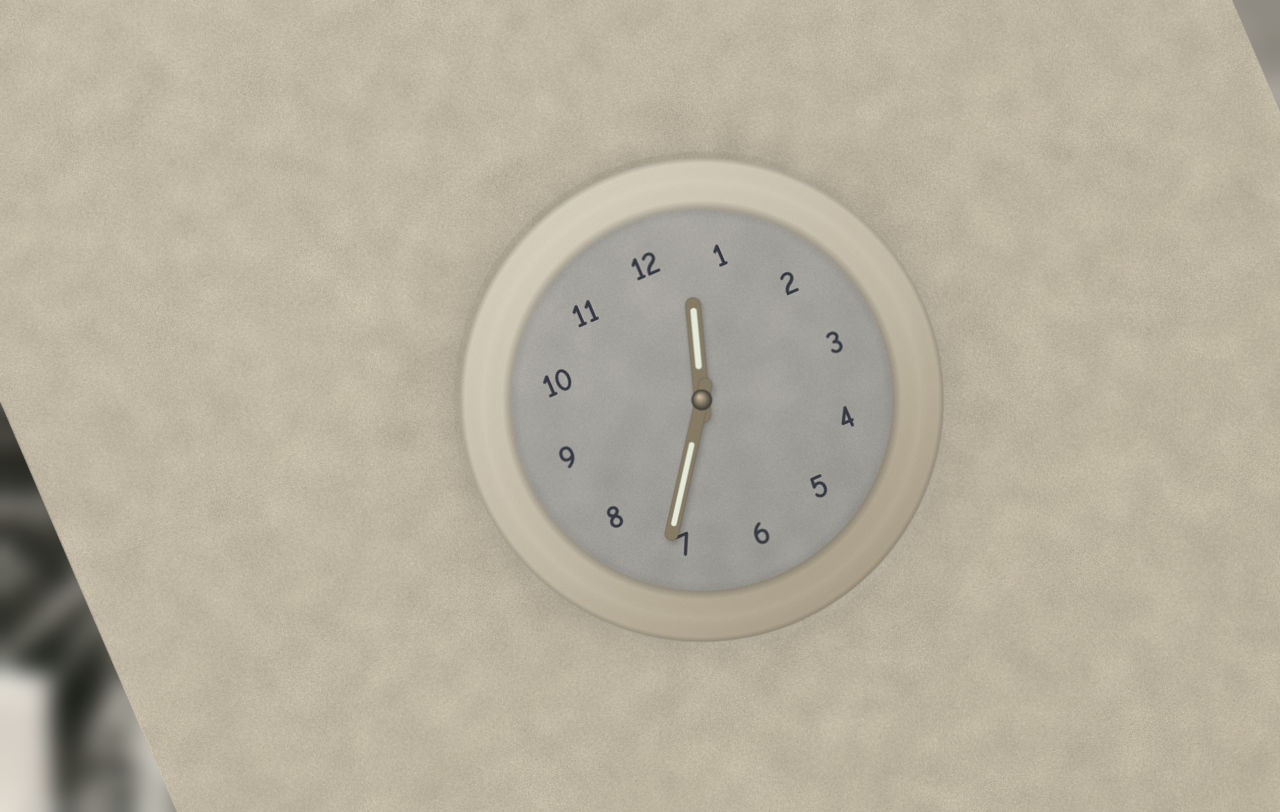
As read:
12,36
